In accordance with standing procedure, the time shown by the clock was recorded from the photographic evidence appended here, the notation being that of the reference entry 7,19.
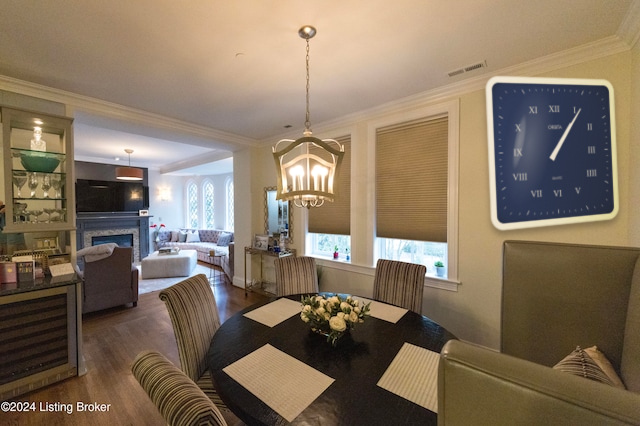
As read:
1,06
